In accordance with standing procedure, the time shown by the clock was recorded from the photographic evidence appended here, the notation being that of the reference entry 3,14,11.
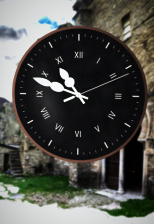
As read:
10,48,11
